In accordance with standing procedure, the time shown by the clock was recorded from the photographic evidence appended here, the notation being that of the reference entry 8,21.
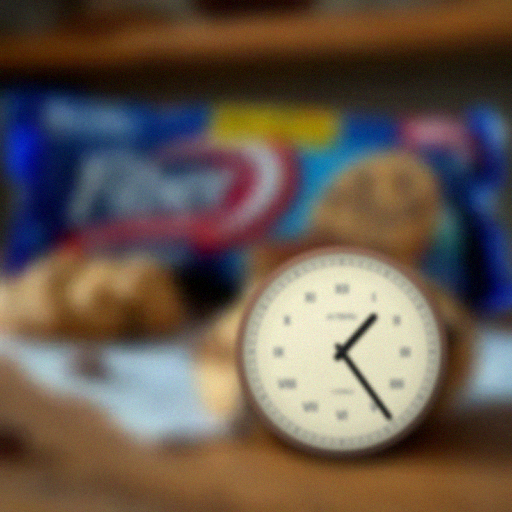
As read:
1,24
